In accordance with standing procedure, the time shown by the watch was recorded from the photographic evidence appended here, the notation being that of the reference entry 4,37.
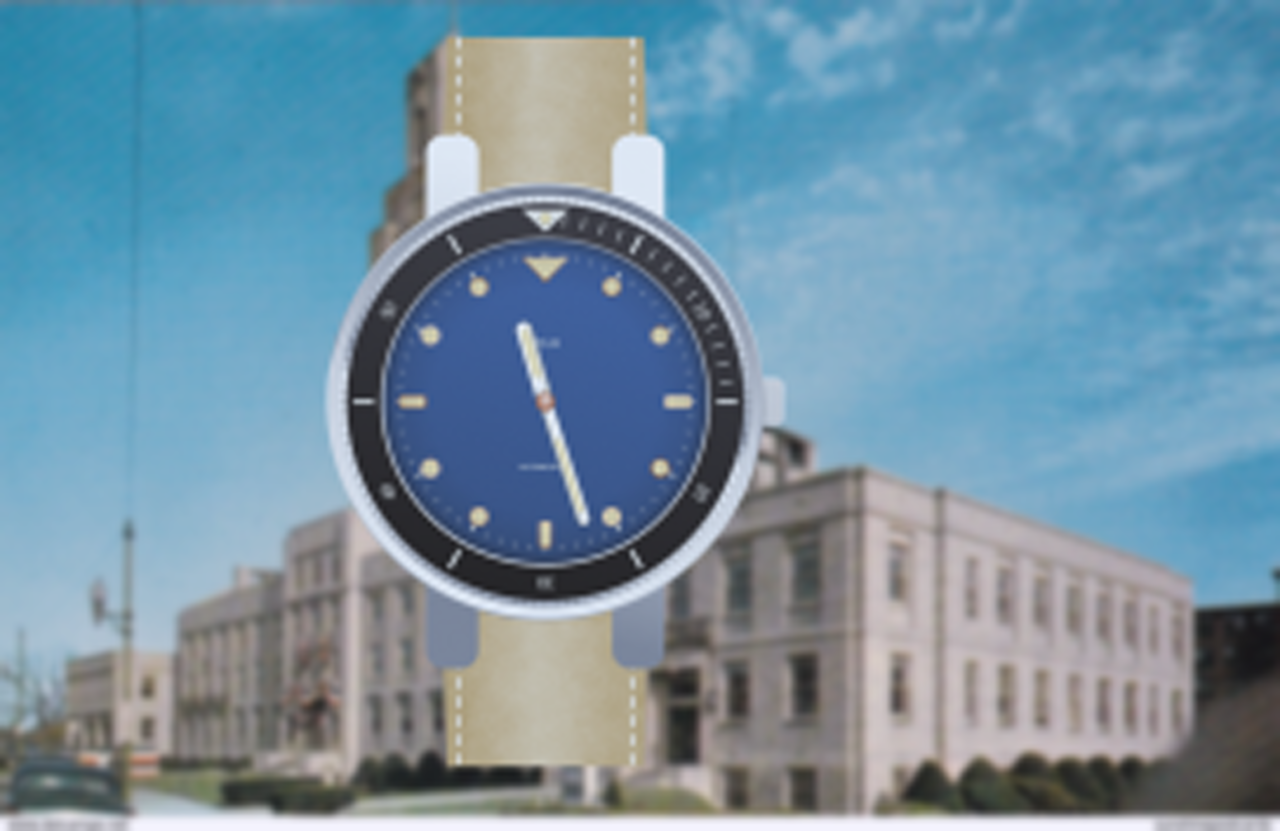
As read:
11,27
